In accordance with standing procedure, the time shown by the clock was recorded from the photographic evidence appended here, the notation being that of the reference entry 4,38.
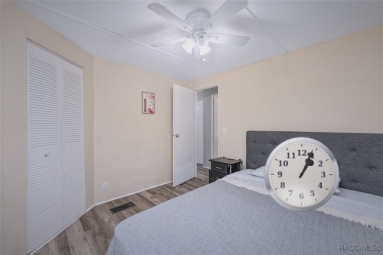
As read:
1,04
